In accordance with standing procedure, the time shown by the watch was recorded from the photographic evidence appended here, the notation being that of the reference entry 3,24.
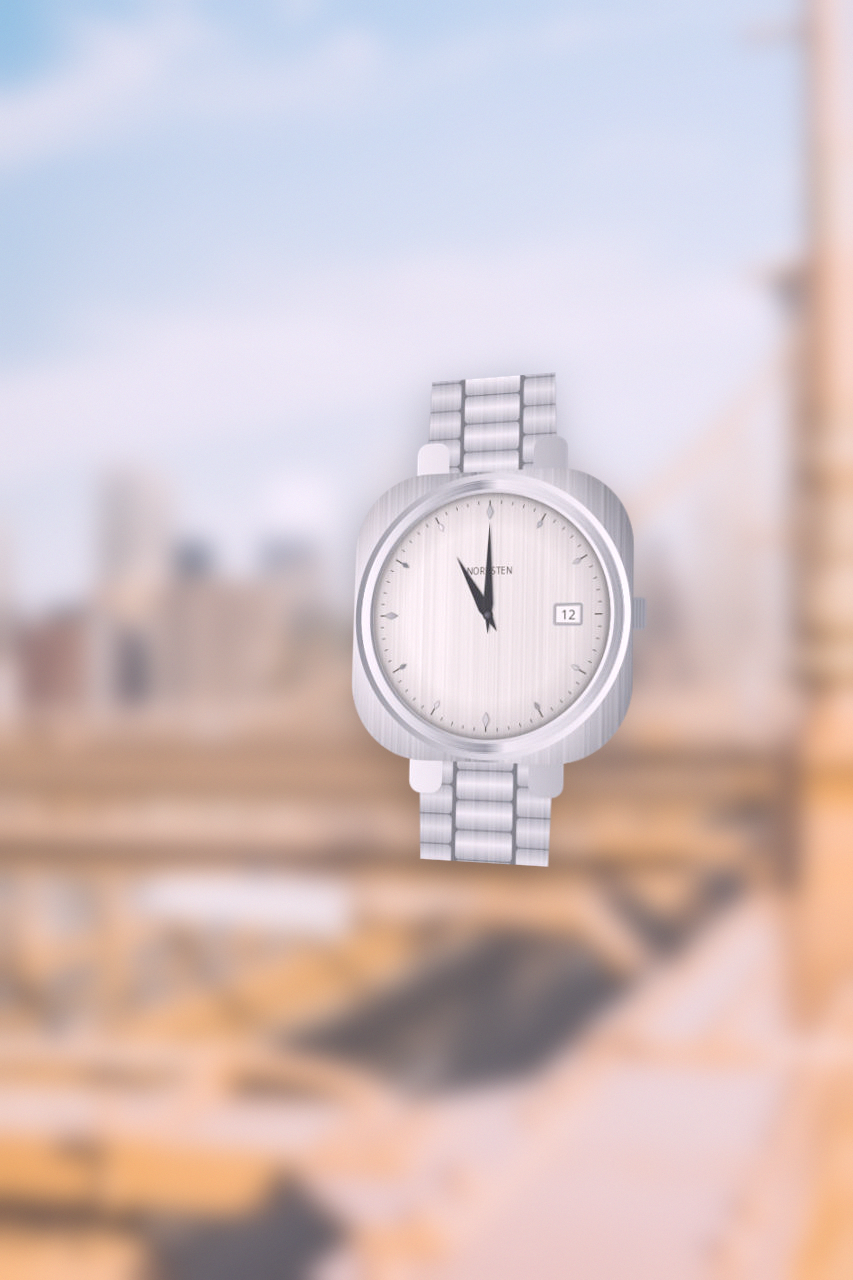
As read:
11,00
